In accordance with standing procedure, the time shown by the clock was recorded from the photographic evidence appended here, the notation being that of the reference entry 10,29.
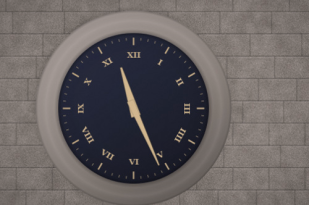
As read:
11,26
